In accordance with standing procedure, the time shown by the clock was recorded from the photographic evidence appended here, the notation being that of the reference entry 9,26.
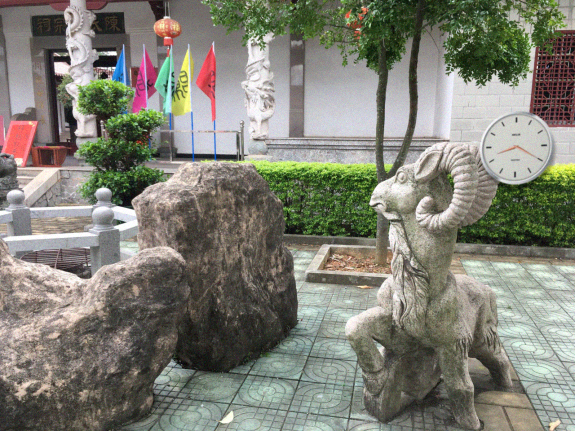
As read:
8,20
